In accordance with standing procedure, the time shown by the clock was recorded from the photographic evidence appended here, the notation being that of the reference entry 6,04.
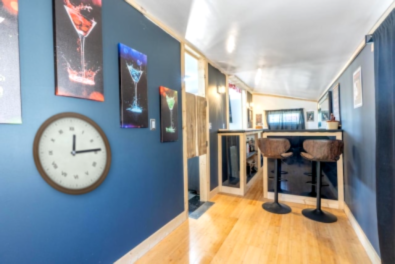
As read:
12,14
